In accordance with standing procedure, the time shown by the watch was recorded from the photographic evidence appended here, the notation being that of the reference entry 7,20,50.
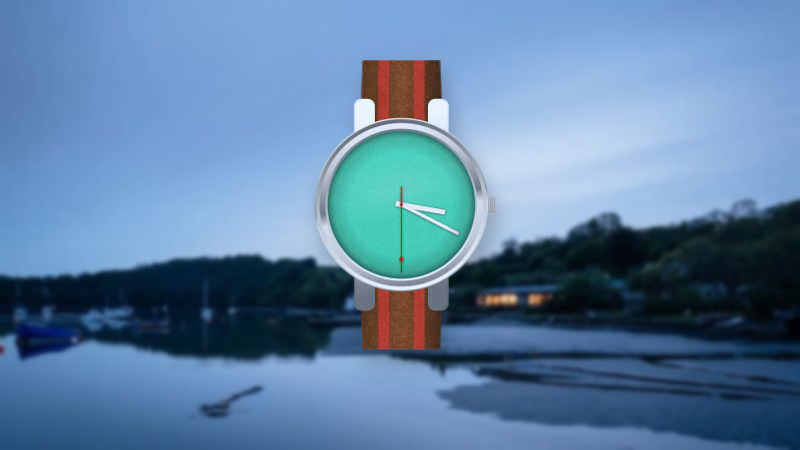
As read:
3,19,30
